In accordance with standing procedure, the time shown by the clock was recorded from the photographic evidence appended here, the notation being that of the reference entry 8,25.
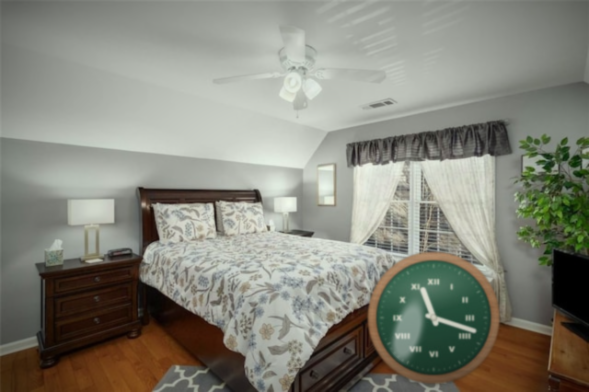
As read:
11,18
